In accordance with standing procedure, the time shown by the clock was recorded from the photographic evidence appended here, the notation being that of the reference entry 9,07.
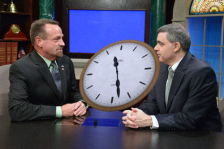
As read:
11,28
